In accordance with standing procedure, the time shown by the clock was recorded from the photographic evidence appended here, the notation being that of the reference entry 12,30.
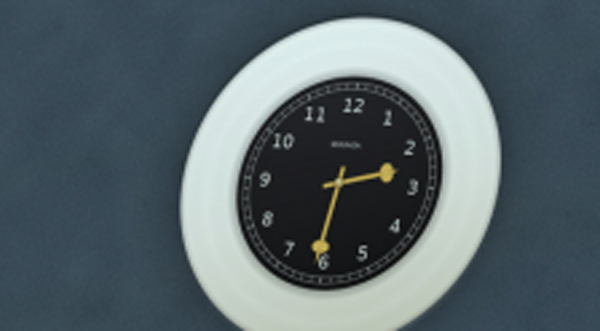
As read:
2,31
